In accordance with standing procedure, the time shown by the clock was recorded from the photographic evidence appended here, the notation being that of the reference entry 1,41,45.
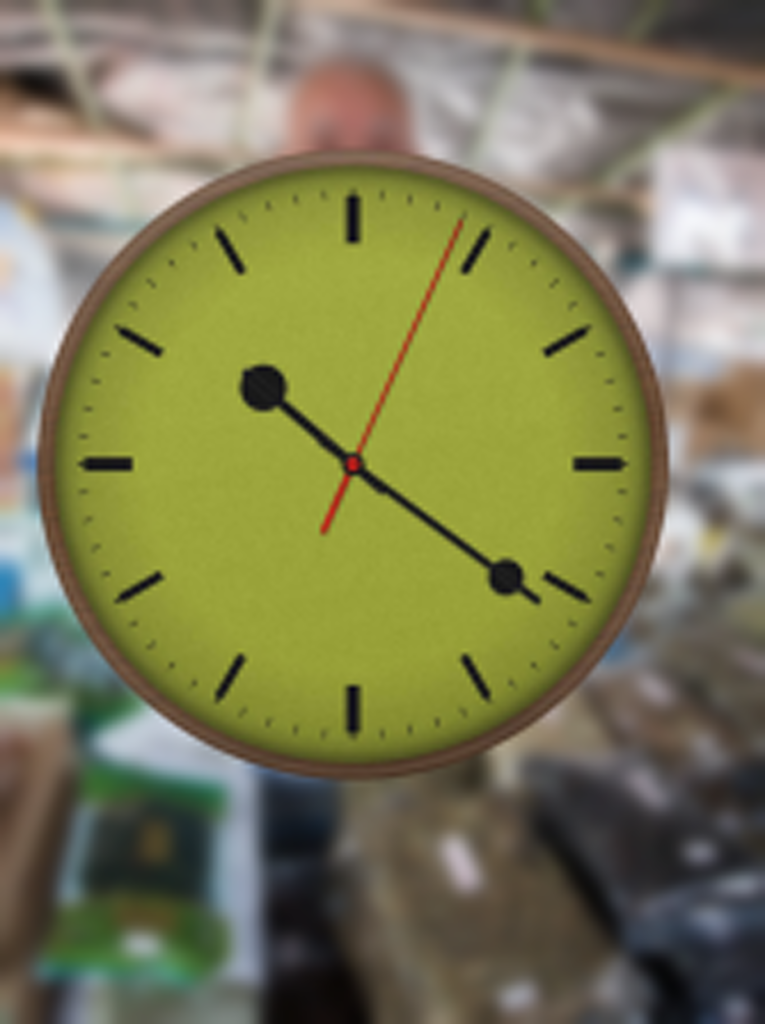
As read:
10,21,04
